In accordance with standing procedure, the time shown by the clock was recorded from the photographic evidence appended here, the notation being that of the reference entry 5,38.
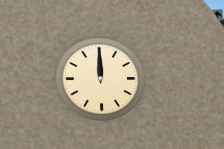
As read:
12,00
